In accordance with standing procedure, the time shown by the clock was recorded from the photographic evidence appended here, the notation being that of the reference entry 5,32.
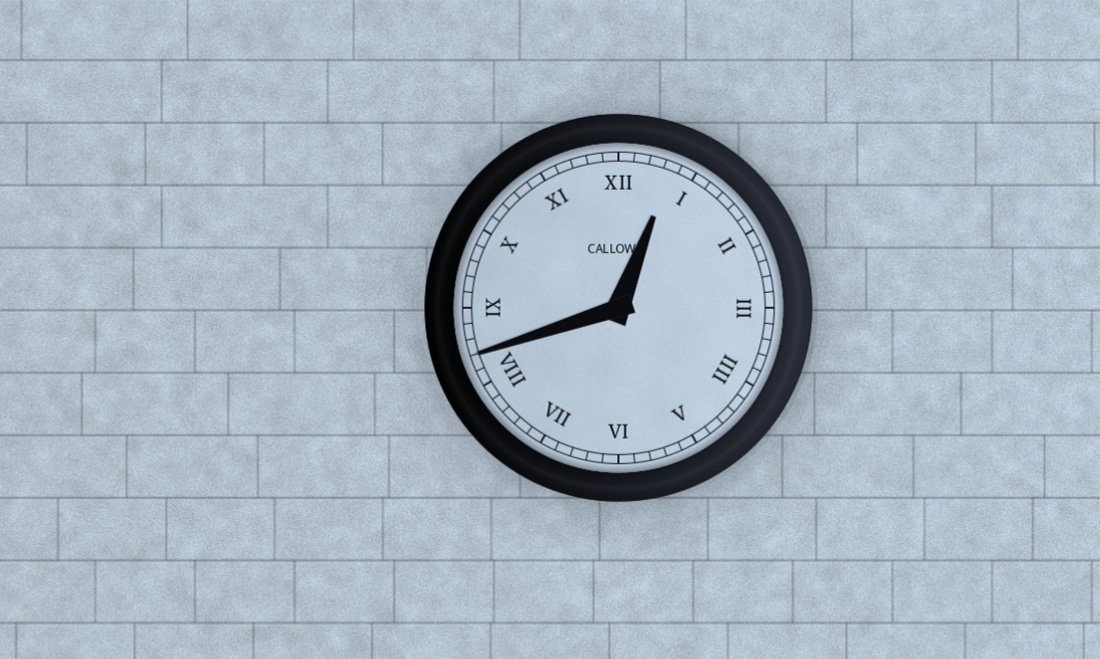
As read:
12,42
